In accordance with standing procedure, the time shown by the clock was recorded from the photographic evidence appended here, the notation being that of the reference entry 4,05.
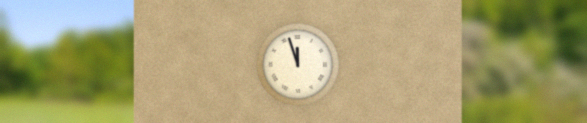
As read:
11,57
